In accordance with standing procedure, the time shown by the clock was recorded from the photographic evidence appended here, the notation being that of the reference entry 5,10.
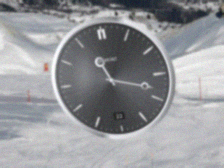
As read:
11,18
